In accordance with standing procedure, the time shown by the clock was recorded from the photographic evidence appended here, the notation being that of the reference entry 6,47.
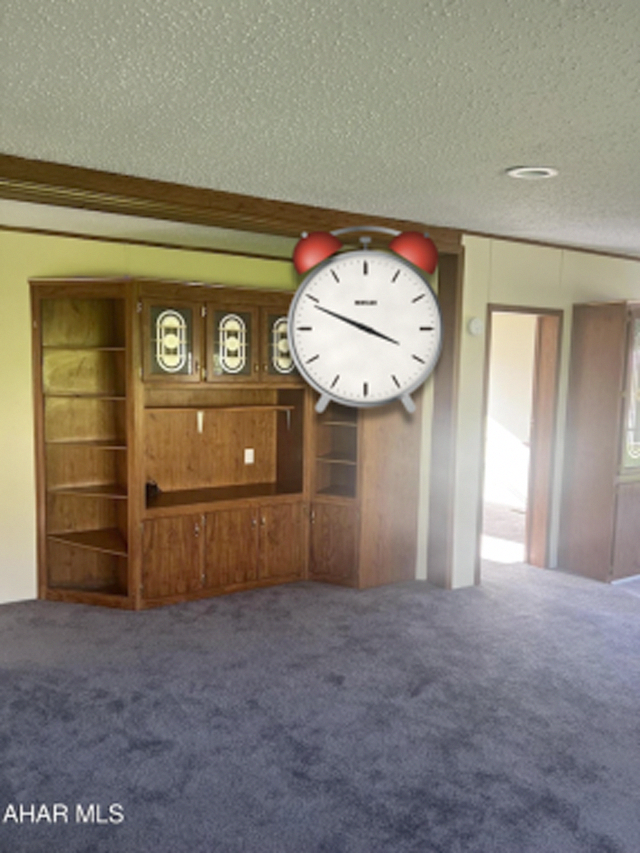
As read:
3,49
